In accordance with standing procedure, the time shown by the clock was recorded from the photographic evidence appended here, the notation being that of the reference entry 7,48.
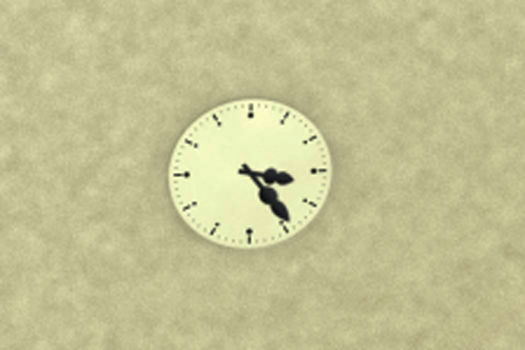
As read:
3,24
